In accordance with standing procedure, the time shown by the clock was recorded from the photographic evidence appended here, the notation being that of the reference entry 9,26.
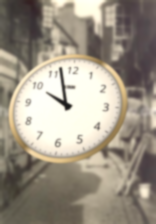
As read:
9,57
